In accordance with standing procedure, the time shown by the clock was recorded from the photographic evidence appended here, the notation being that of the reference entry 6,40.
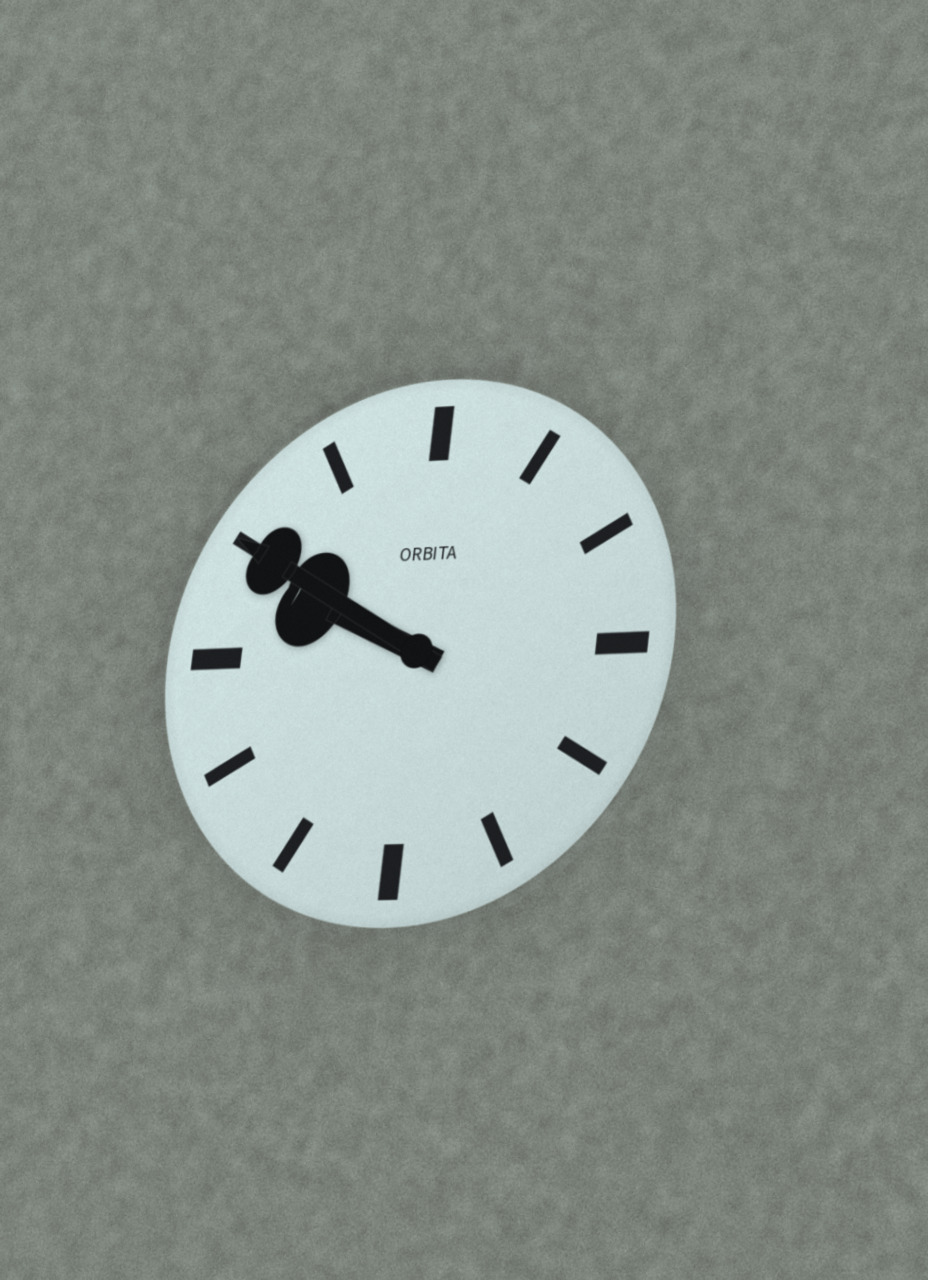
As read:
9,50
